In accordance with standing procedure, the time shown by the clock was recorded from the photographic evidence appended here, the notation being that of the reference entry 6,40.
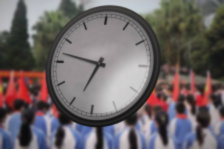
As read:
6,47
